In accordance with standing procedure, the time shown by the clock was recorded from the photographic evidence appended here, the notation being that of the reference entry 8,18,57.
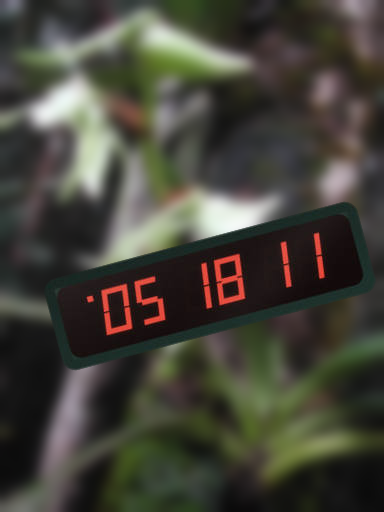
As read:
5,18,11
